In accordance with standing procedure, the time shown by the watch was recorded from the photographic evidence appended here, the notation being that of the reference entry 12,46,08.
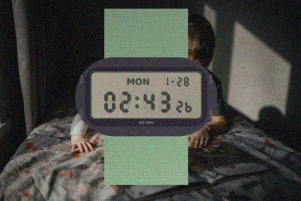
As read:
2,43,26
